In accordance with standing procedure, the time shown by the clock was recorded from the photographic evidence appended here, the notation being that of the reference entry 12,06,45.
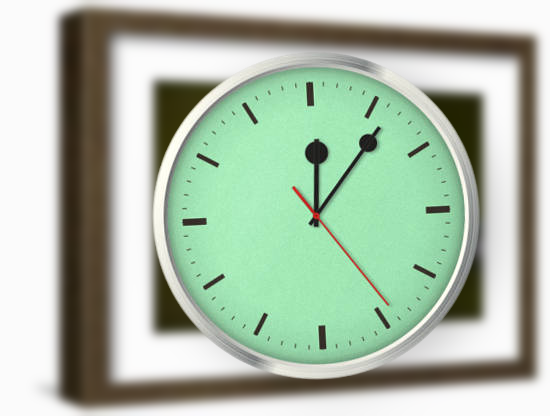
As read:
12,06,24
